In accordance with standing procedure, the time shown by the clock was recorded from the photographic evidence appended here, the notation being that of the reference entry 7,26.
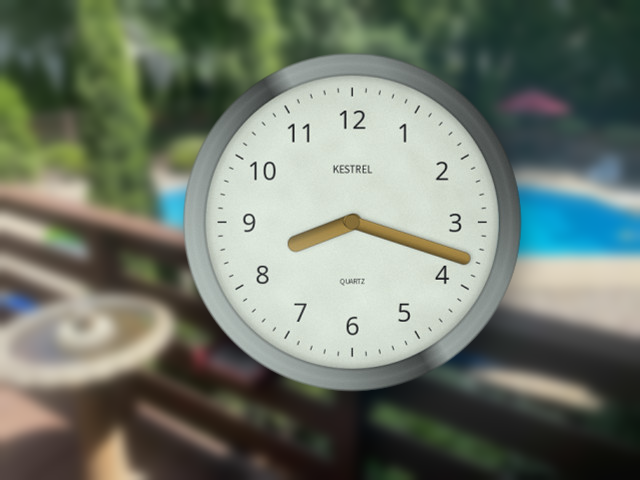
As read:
8,18
